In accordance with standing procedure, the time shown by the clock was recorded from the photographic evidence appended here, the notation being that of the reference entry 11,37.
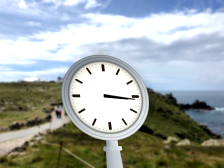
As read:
3,16
